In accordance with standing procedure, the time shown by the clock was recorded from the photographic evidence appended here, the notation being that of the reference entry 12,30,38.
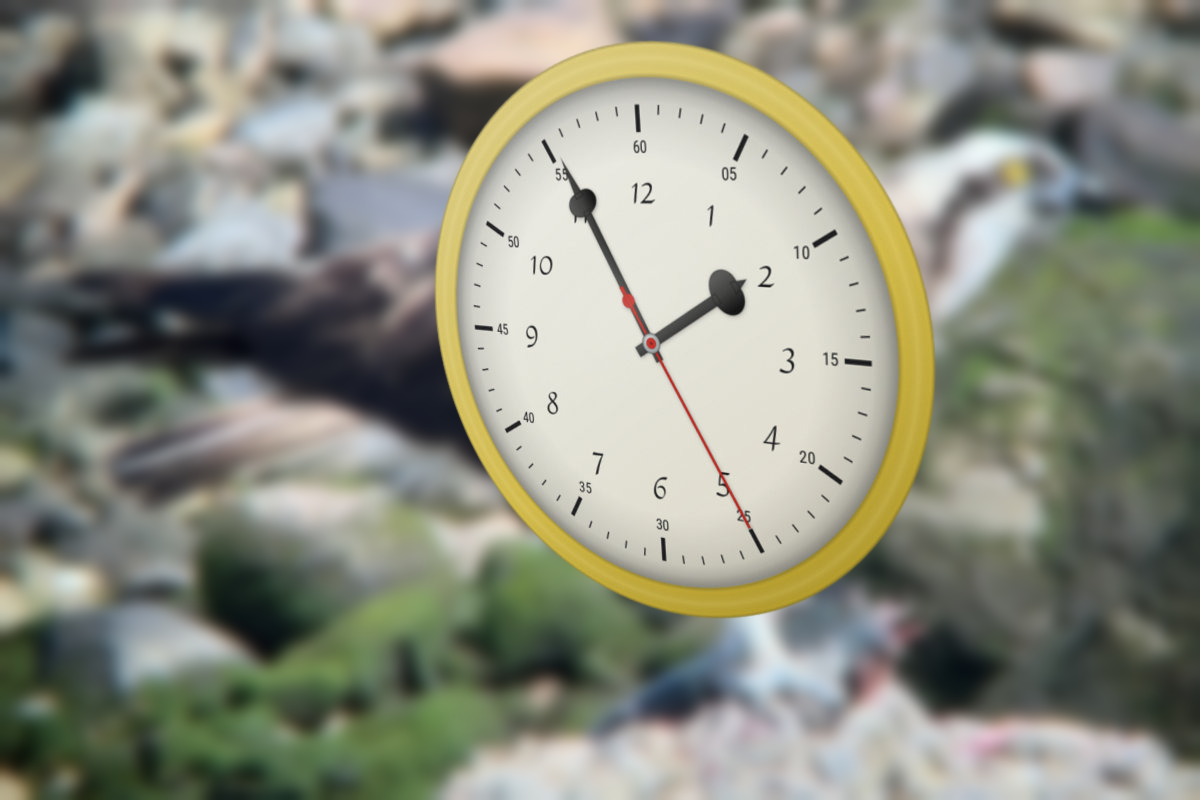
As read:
1,55,25
